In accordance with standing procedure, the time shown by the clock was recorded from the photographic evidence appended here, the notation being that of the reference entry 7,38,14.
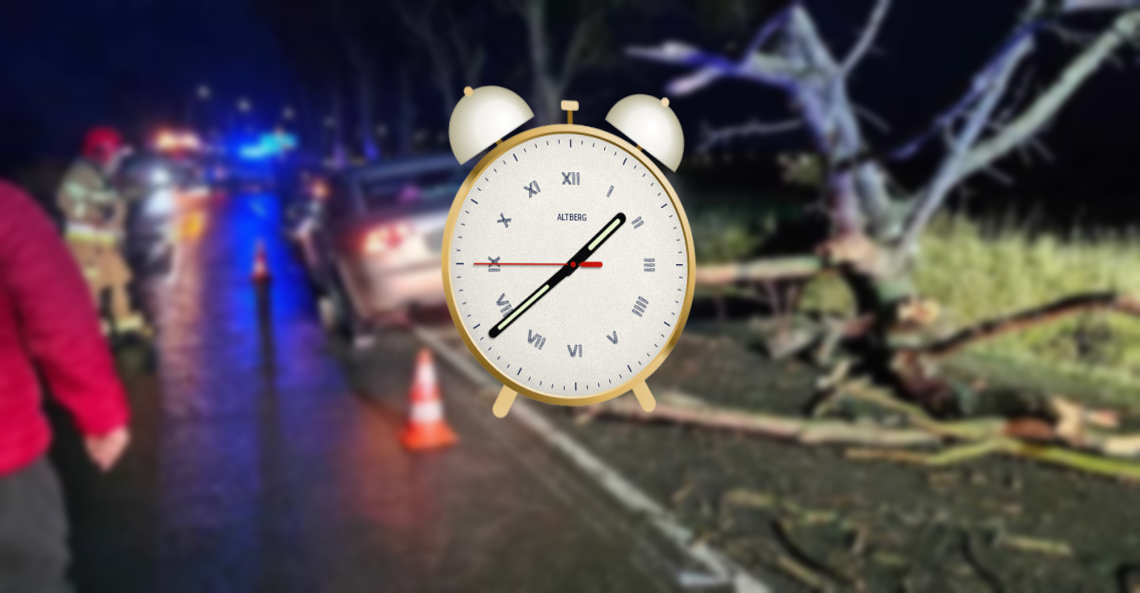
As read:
1,38,45
